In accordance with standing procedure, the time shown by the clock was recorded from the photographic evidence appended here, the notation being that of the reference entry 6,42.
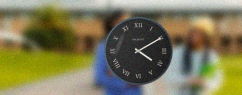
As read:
4,10
